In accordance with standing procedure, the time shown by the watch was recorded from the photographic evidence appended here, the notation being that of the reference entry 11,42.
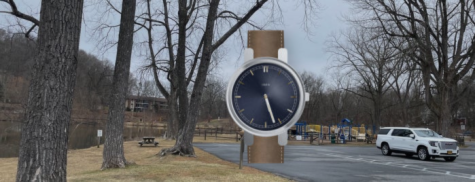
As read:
5,27
